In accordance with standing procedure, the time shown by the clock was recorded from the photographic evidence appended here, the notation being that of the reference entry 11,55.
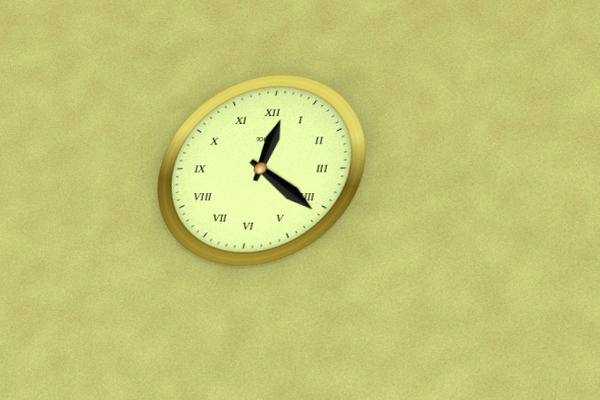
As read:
12,21
